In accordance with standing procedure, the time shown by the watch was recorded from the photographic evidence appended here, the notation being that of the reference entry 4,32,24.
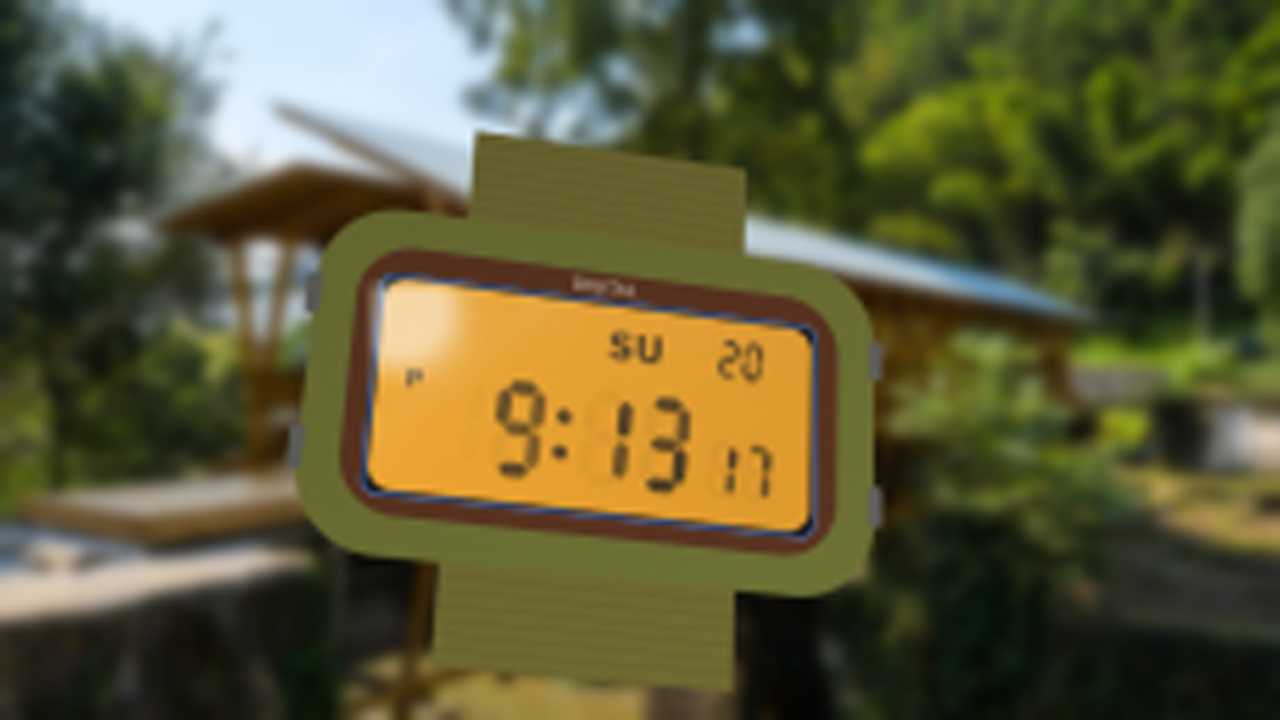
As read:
9,13,17
